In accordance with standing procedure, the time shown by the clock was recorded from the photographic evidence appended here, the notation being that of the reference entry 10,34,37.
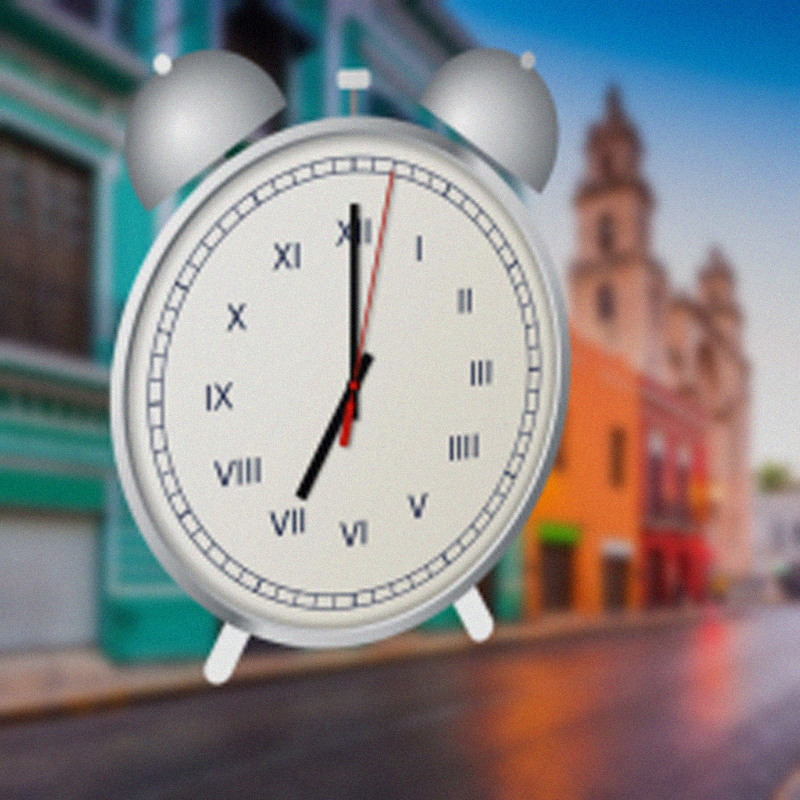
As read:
7,00,02
